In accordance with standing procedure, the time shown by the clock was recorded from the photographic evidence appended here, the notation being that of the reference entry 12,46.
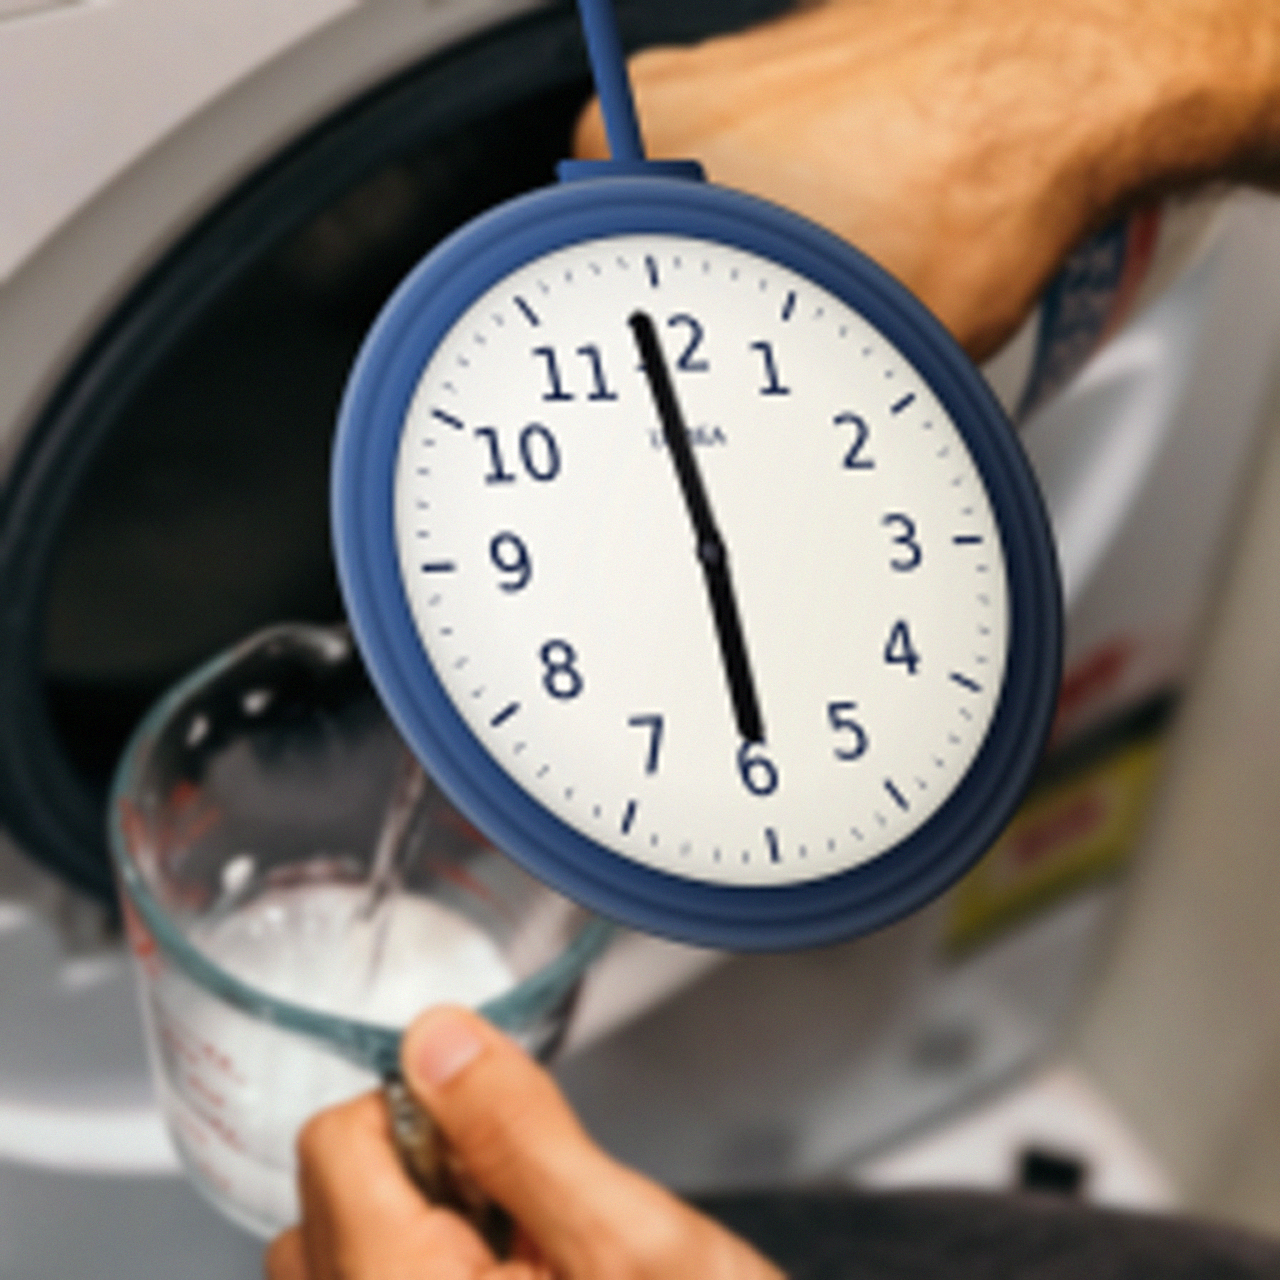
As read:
5,59
